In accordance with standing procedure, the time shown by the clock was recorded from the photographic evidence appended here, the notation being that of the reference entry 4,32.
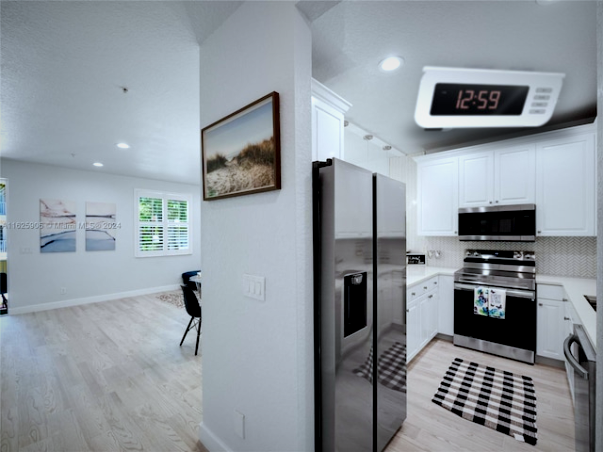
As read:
12,59
